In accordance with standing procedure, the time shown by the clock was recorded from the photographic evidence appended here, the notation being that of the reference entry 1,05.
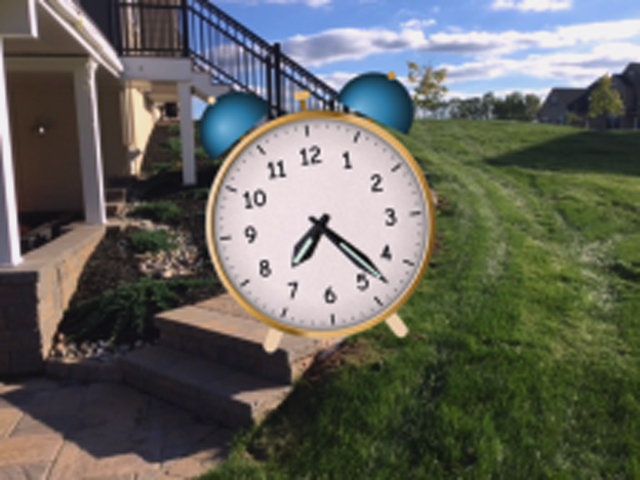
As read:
7,23
